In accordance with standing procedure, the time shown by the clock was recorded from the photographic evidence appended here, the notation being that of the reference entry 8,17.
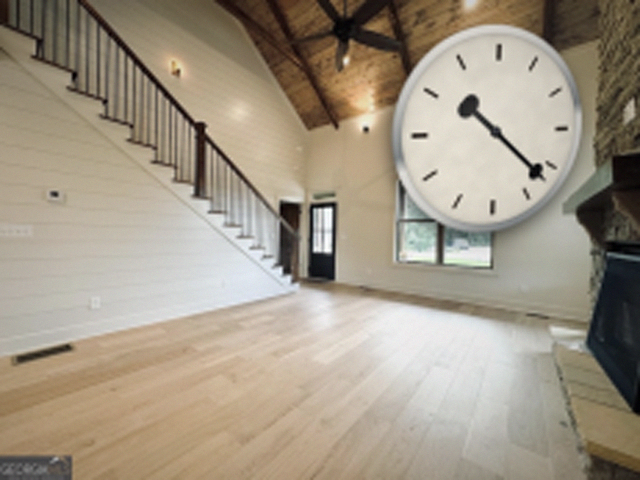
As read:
10,22
